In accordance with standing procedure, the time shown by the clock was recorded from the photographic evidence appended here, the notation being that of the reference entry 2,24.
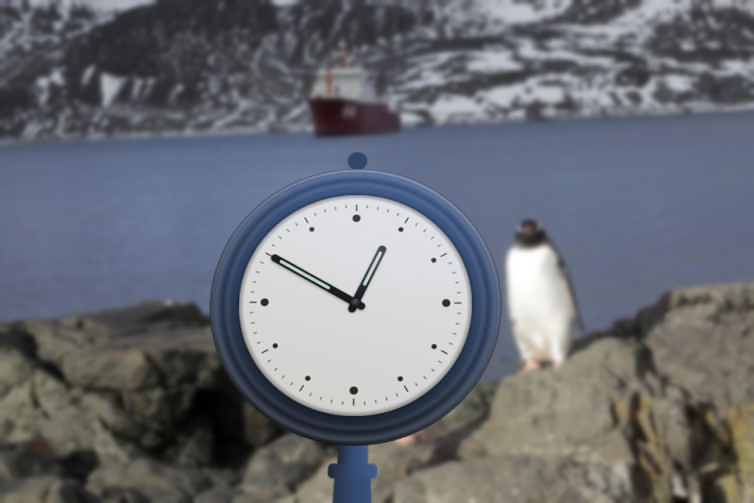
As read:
12,50
